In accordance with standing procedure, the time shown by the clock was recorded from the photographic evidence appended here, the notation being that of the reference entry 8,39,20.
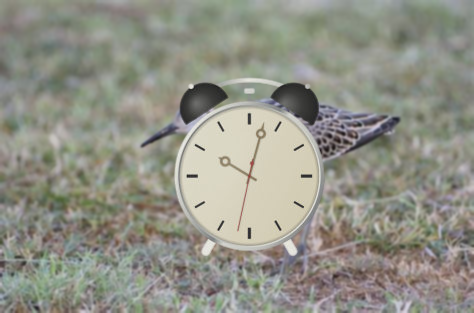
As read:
10,02,32
